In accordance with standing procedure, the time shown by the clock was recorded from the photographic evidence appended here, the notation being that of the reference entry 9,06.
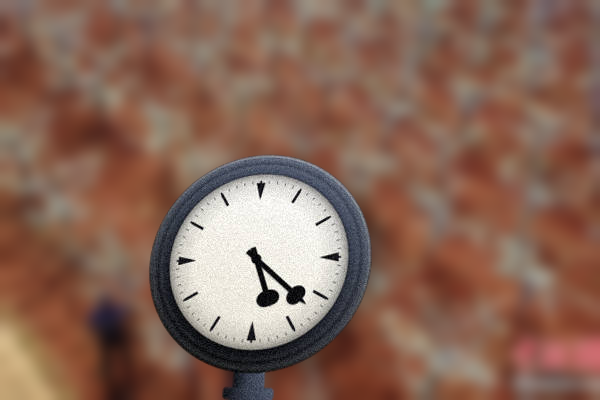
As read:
5,22
